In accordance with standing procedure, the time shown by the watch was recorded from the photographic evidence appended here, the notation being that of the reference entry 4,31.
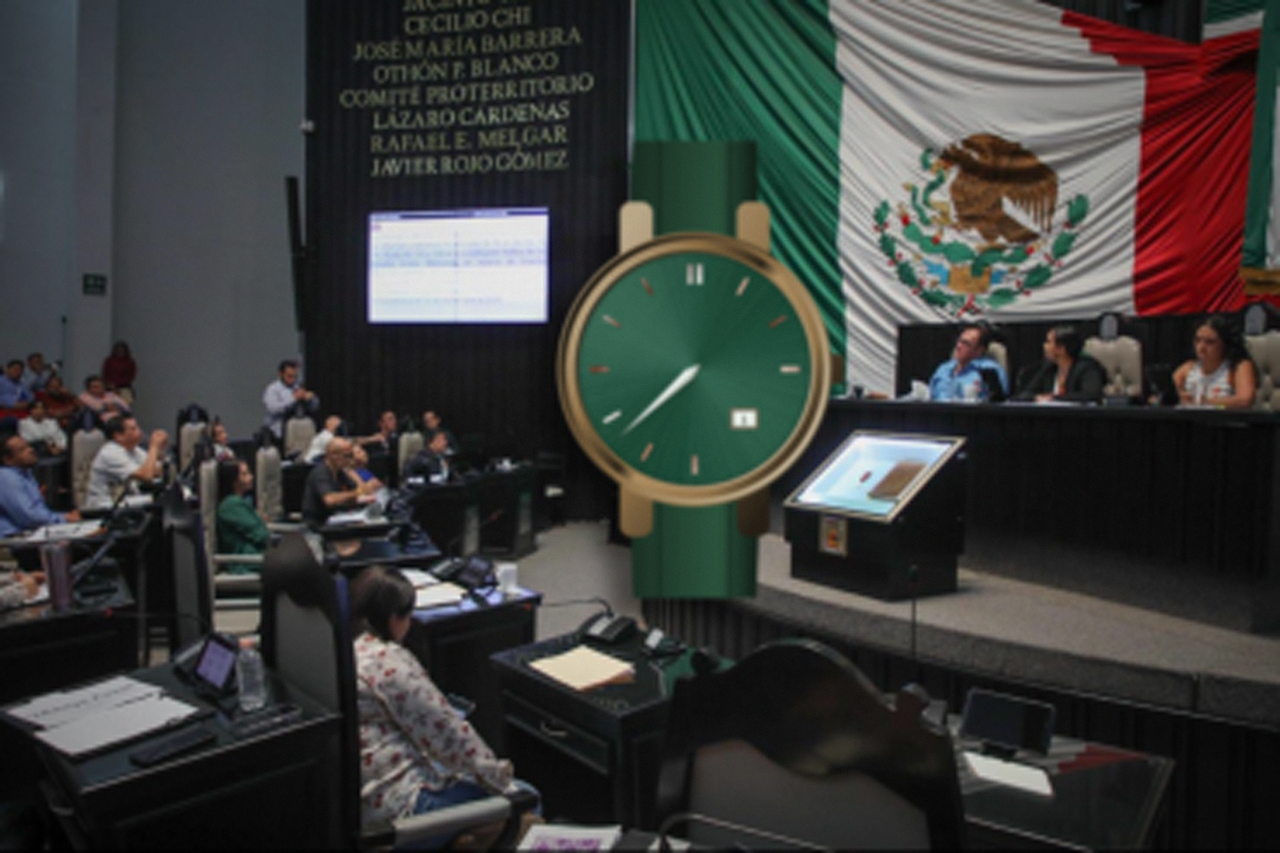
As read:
7,38
